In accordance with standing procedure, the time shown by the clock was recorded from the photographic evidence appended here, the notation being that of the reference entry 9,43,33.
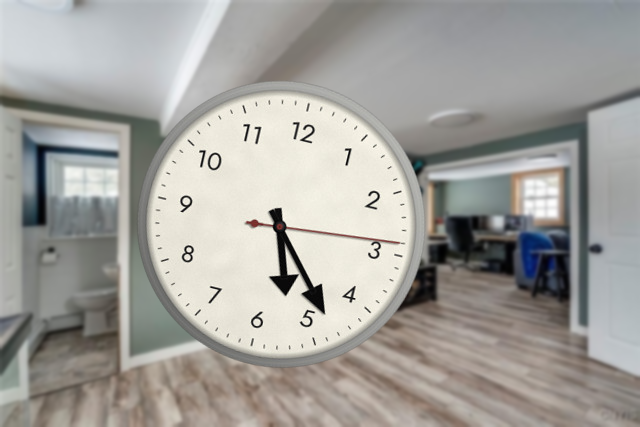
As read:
5,23,14
